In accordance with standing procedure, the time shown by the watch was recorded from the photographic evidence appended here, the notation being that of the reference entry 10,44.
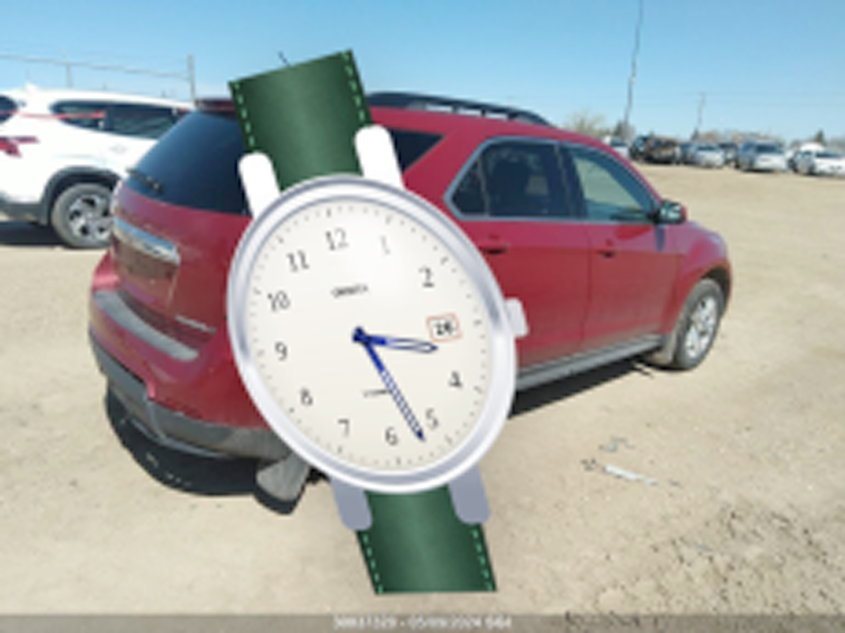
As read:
3,27
